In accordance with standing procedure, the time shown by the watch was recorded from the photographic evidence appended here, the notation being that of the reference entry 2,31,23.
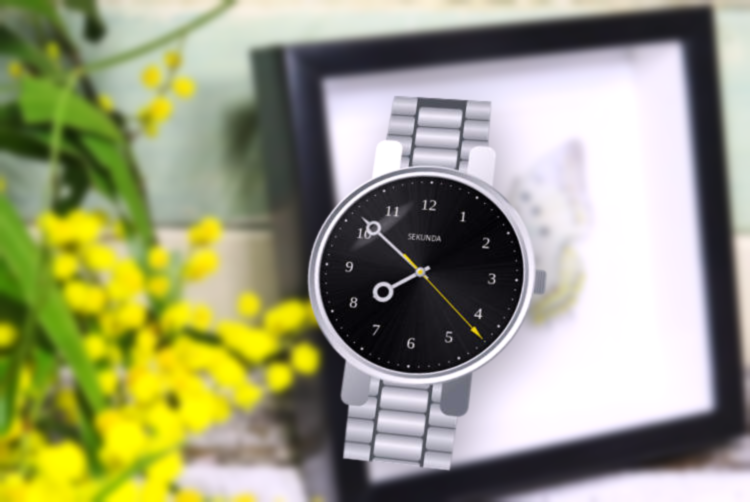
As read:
7,51,22
